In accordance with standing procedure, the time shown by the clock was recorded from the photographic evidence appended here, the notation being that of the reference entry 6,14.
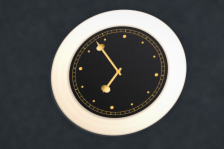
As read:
6,53
